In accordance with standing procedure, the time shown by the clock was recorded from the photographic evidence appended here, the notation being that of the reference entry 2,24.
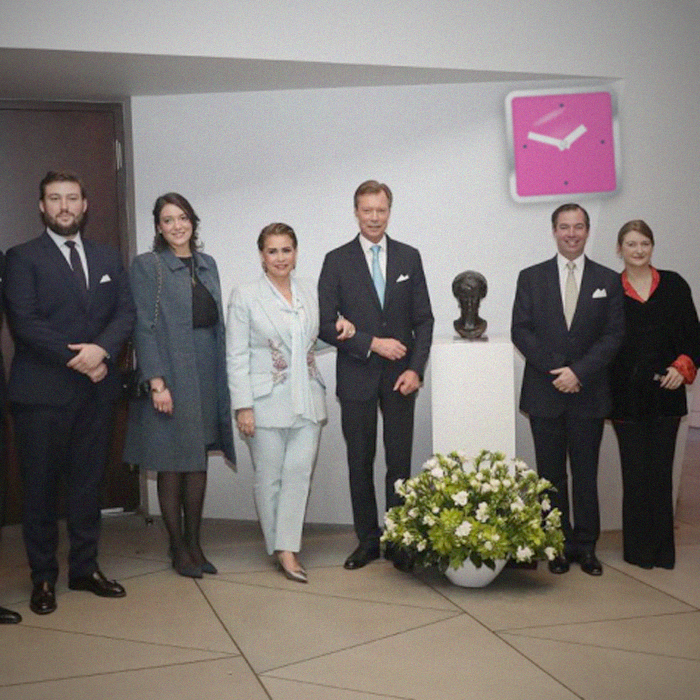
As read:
1,48
